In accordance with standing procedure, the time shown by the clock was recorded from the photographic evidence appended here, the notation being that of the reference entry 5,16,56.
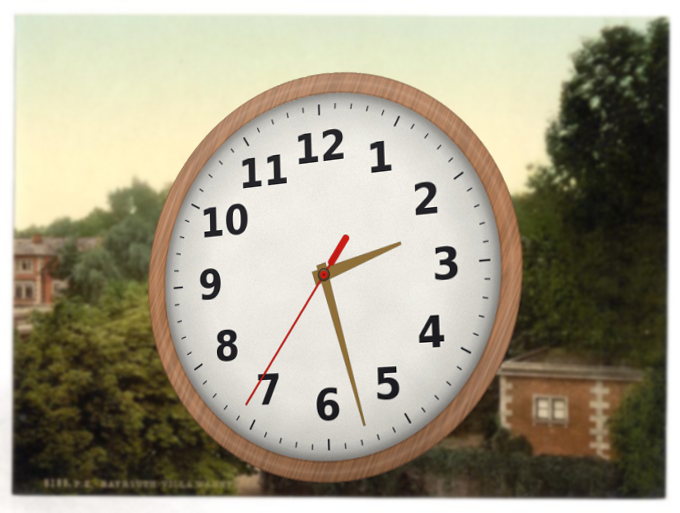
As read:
2,27,36
